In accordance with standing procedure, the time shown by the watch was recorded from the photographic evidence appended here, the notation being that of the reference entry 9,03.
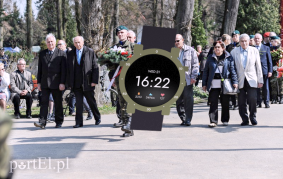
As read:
16,22
